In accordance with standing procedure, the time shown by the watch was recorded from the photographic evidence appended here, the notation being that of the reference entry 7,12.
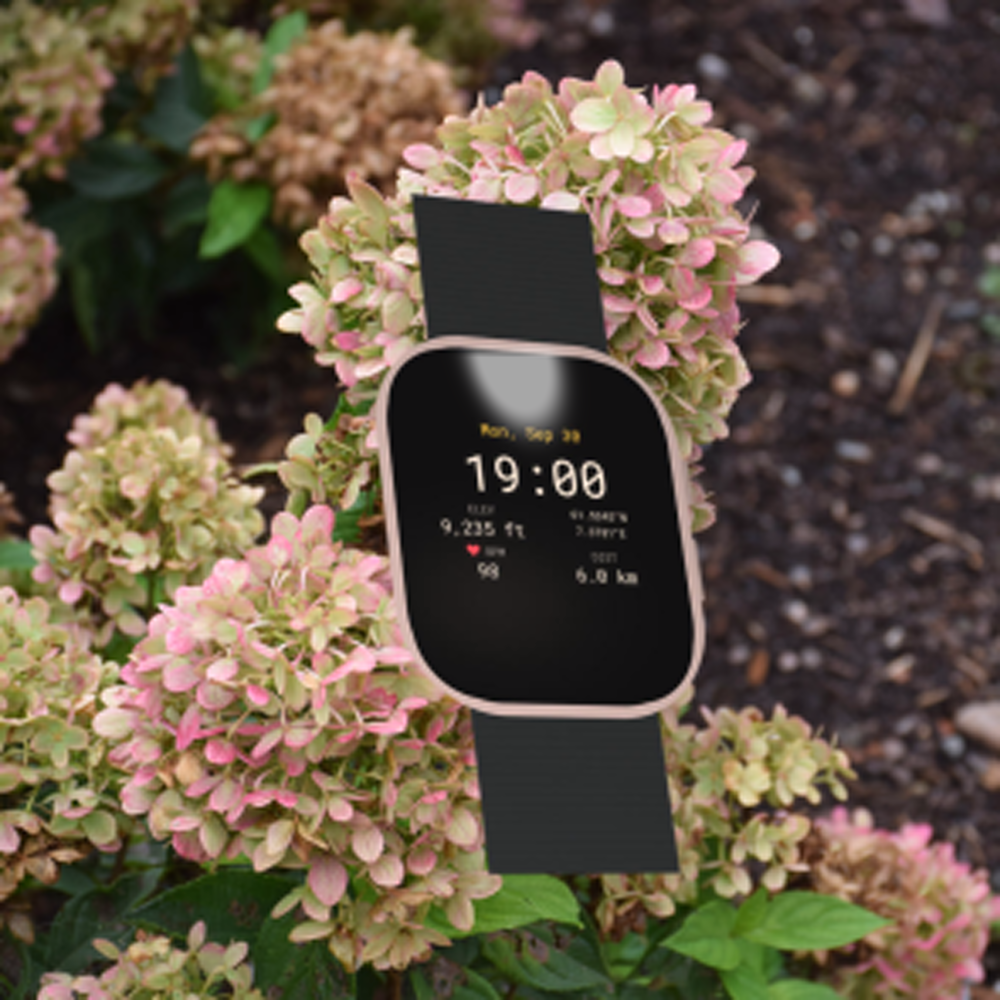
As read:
19,00
